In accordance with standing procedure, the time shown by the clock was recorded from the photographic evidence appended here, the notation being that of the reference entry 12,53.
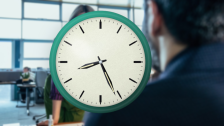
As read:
8,26
